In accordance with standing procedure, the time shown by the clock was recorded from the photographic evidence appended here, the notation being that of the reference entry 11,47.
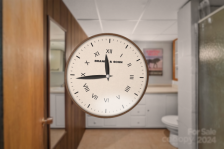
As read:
11,44
